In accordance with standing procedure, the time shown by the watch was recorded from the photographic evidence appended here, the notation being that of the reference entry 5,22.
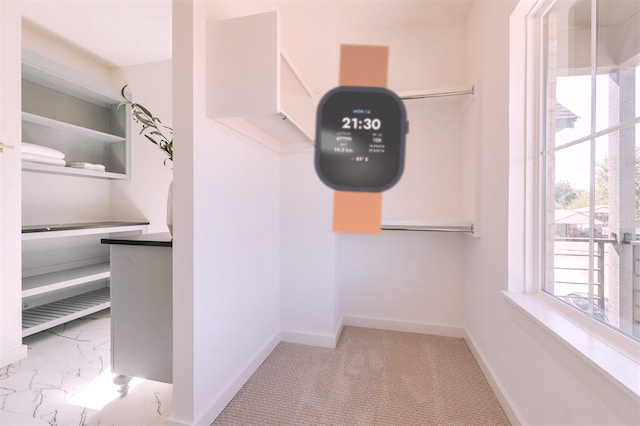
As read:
21,30
